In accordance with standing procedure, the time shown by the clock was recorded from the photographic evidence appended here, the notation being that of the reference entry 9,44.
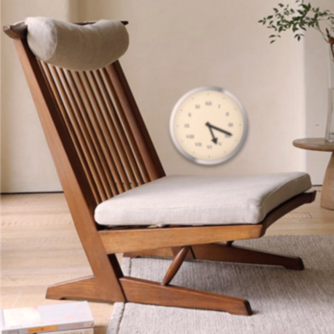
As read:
5,19
